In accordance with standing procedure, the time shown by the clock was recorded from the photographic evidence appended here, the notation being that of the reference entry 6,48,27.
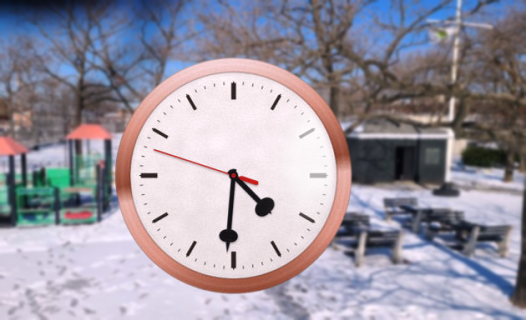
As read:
4,30,48
